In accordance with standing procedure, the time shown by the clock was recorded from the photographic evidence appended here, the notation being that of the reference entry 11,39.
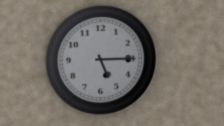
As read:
5,15
